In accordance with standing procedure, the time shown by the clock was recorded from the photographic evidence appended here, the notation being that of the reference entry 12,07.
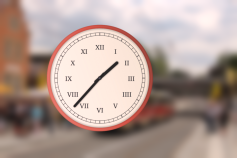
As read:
1,37
